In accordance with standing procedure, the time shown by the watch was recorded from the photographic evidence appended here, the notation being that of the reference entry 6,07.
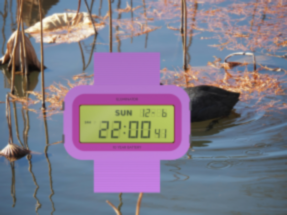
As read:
22,00
